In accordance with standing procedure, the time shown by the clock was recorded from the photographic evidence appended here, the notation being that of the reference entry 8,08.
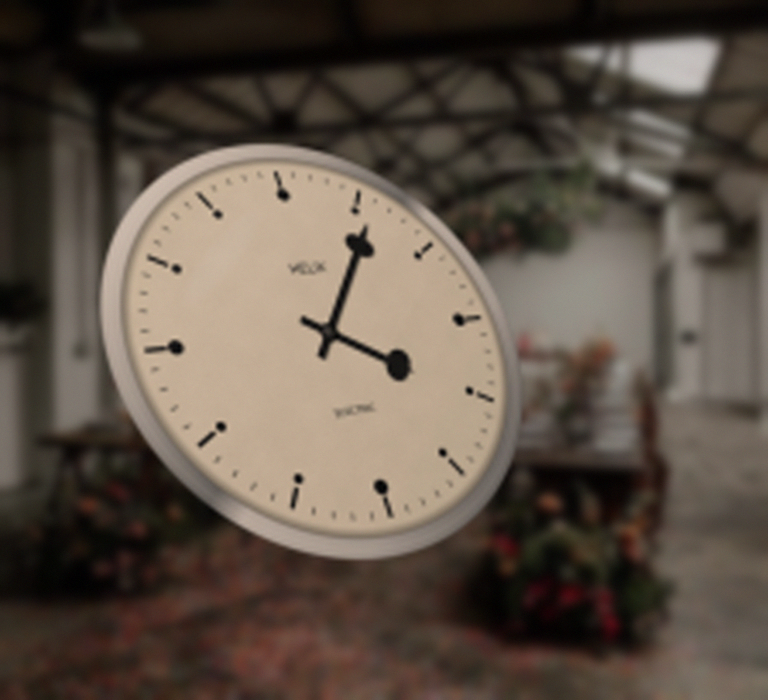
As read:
4,06
